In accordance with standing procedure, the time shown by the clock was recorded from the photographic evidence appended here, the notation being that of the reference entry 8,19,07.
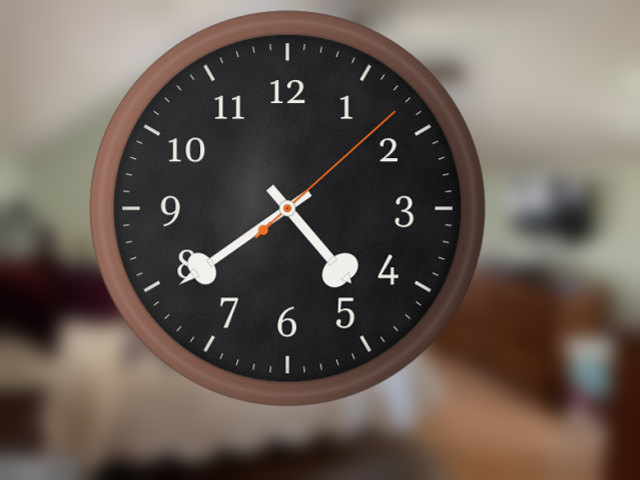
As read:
4,39,08
